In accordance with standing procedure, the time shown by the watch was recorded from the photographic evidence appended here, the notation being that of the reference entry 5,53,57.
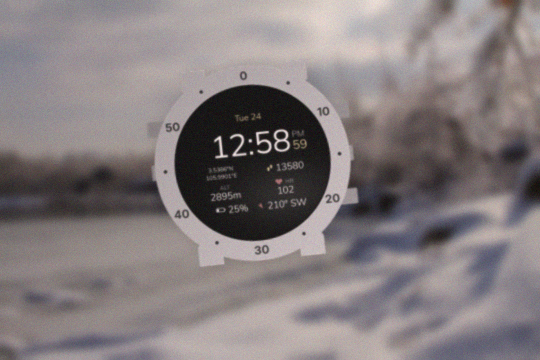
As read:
12,58,59
